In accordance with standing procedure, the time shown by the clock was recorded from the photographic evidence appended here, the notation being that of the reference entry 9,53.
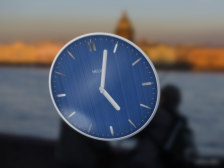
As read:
5,03
